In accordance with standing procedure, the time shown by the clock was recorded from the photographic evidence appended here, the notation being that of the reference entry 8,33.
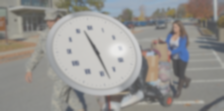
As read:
11,28
